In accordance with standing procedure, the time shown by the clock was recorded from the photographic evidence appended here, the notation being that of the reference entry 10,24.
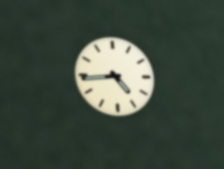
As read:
4,44
